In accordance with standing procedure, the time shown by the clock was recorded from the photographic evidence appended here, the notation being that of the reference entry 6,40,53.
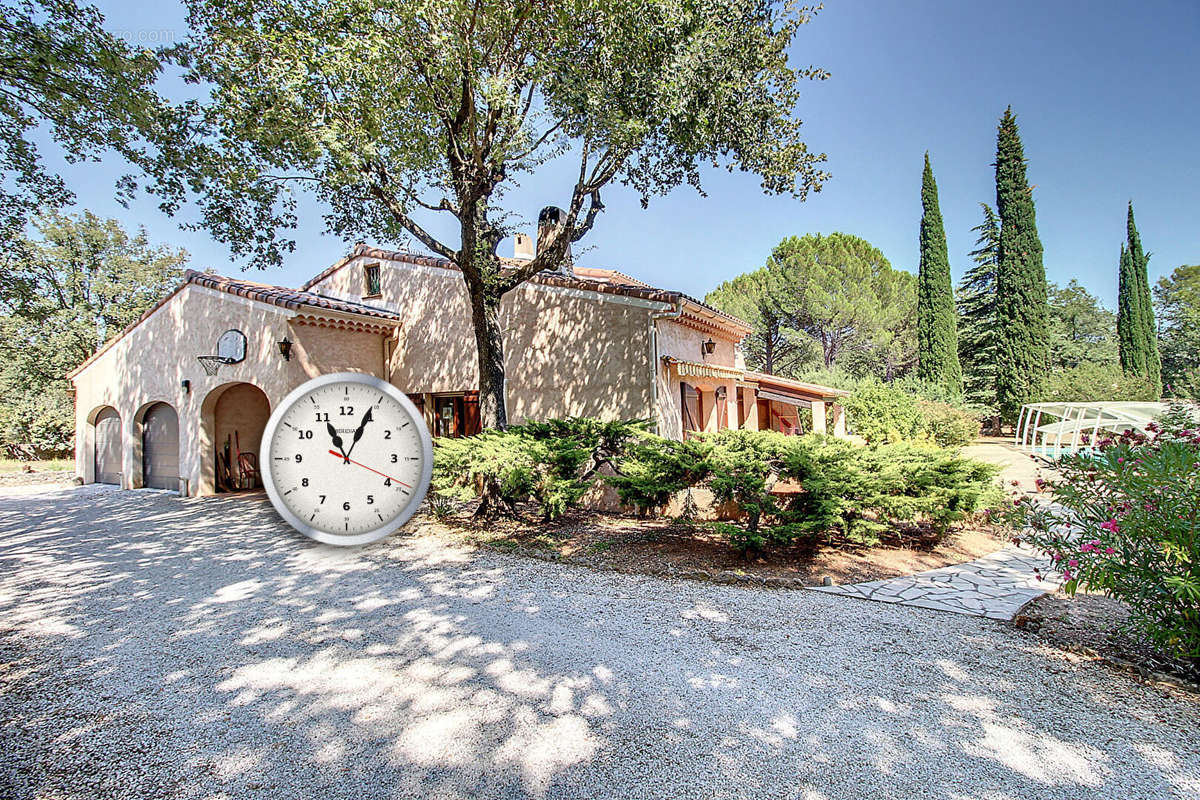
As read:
11,04,19
